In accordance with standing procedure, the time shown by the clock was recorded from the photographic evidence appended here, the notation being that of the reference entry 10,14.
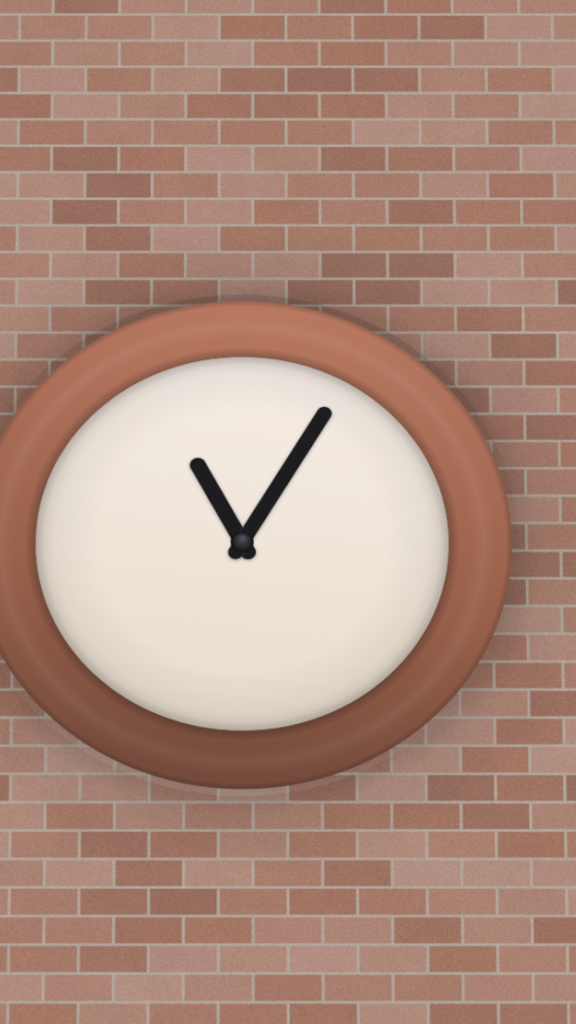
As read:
11,05
